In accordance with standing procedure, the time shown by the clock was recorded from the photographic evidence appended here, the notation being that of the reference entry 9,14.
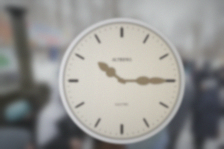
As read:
10,15
